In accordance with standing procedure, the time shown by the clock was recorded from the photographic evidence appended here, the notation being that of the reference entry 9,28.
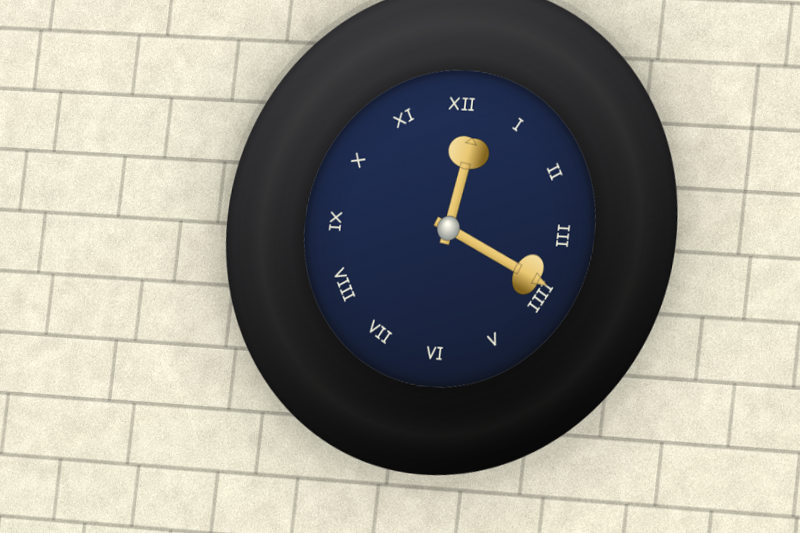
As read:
12,19
